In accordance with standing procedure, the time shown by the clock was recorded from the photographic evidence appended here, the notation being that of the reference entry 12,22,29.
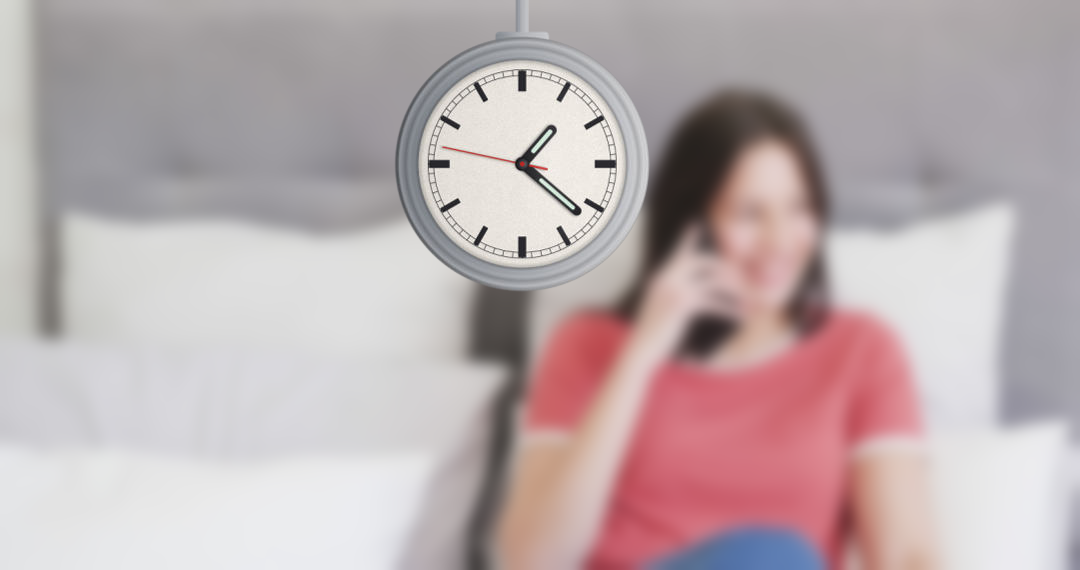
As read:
1,21,47
